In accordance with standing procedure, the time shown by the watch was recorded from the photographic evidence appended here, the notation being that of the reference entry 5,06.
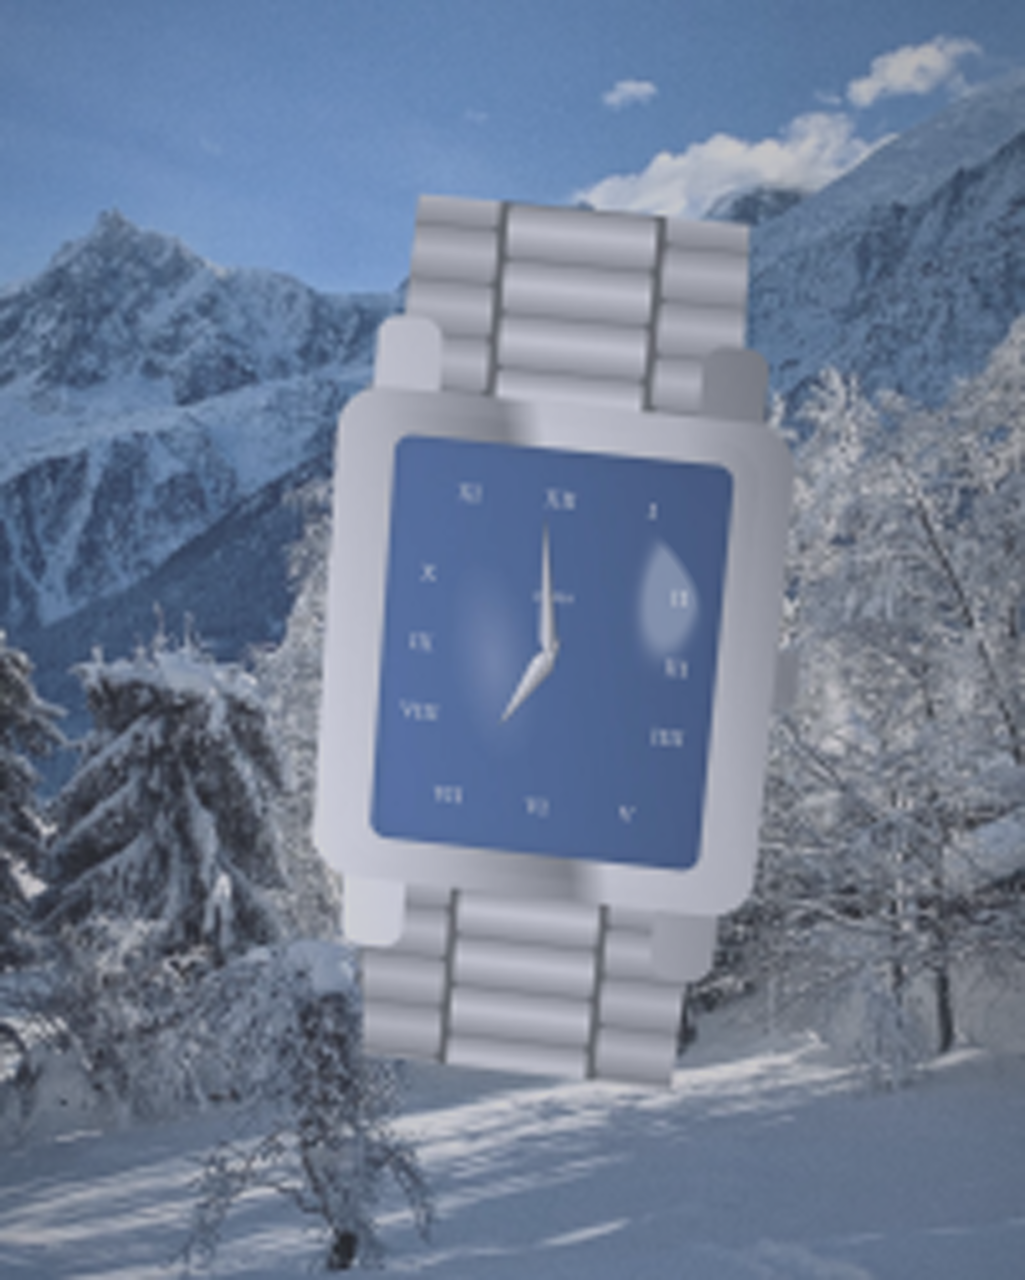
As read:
6,59
